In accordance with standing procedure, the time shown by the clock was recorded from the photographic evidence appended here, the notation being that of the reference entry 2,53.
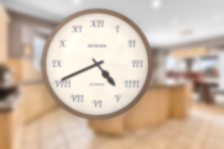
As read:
4,41
